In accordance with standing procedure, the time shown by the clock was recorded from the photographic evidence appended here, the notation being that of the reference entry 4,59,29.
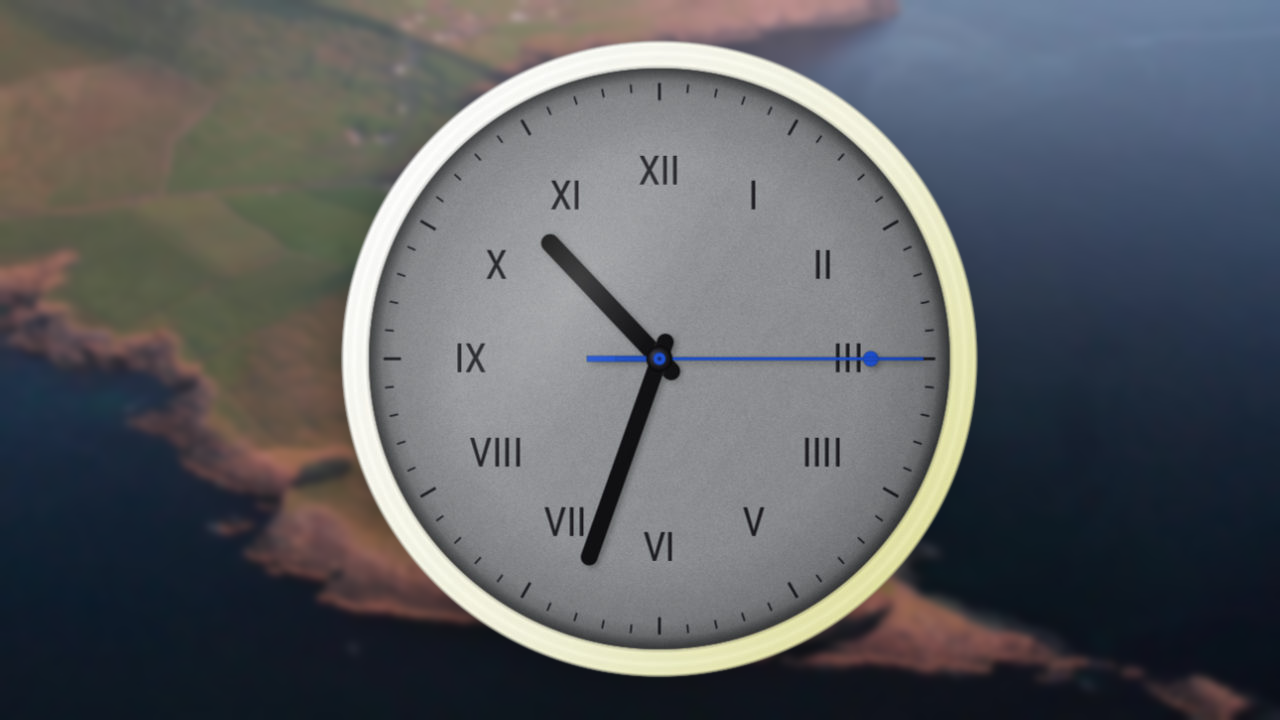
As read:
10,33,15
